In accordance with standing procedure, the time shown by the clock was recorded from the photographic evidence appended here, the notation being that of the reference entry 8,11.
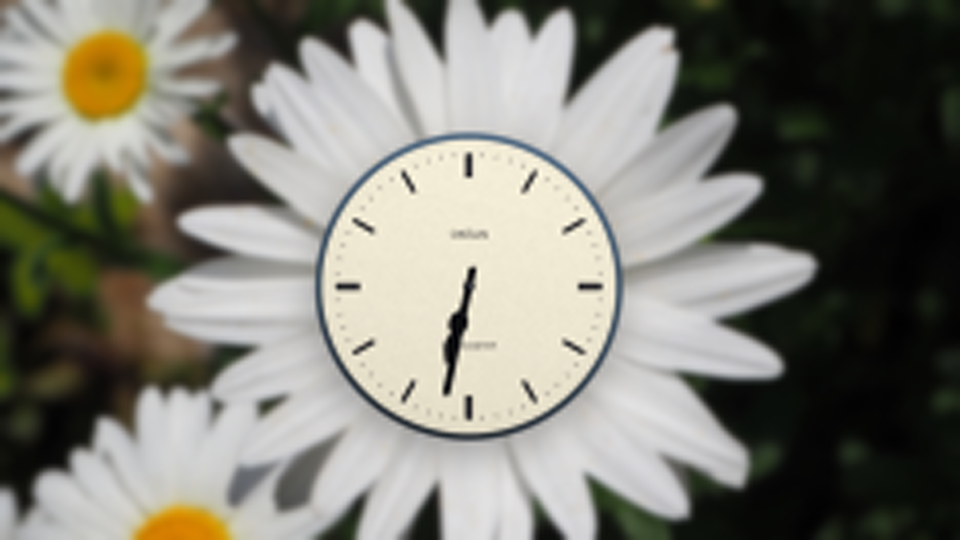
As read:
6,32
